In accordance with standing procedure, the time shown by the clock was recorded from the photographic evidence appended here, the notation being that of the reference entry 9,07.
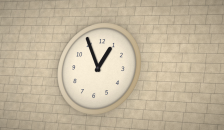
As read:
12,55
